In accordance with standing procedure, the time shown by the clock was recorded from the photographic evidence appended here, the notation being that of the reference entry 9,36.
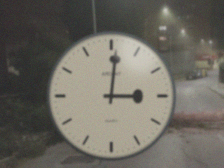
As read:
3,01
